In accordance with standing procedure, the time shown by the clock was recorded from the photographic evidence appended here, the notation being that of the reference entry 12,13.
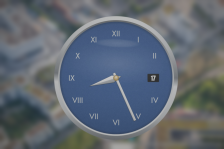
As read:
8,26
